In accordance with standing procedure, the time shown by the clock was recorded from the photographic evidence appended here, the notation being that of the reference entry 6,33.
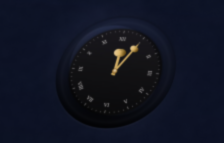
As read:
12,05
